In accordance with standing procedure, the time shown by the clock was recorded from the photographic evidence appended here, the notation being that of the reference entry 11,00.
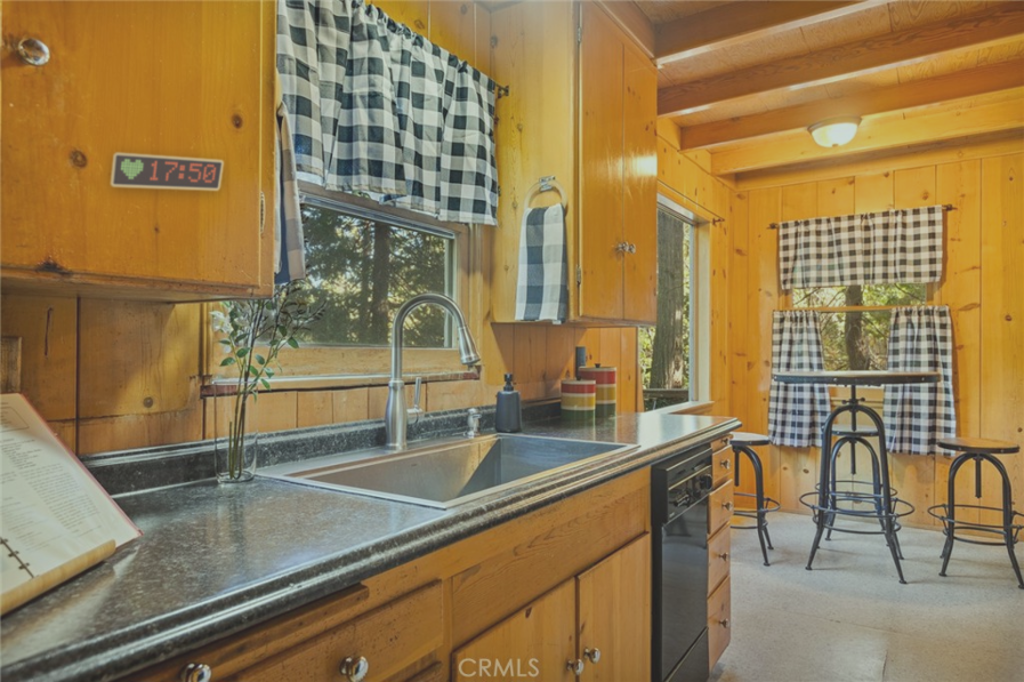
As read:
17,50
